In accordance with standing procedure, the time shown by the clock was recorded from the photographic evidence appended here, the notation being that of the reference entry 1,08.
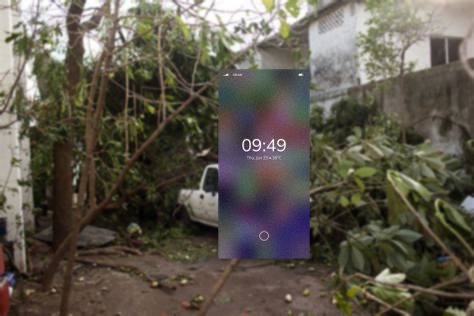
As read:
9,49
